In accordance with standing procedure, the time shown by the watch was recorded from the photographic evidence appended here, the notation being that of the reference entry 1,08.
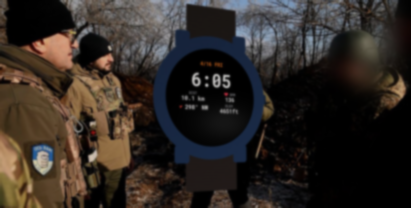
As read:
6,05
